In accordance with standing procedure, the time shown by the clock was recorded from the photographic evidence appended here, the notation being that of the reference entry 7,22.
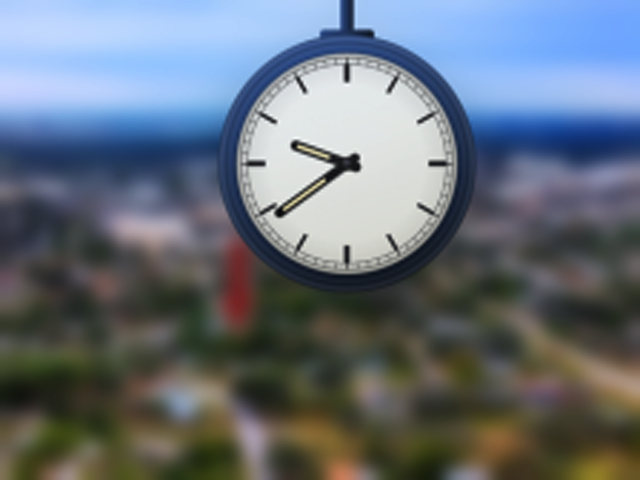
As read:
9,39
